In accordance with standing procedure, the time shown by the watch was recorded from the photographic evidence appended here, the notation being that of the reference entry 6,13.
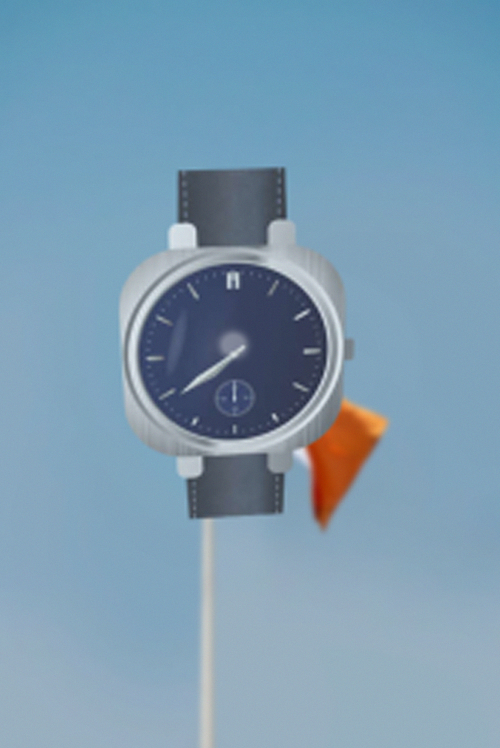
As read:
7,39
